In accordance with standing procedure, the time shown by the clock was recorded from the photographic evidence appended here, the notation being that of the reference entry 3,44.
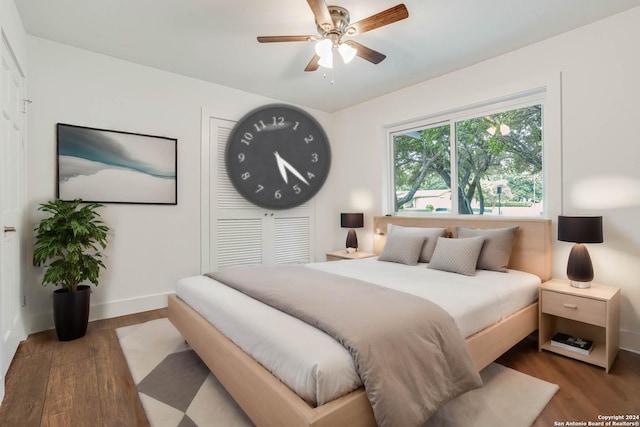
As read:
5,22
